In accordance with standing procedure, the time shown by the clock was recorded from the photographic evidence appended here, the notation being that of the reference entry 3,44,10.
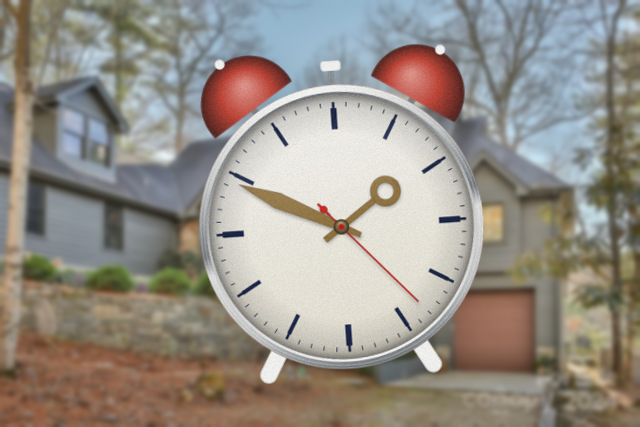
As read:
1,49,23
